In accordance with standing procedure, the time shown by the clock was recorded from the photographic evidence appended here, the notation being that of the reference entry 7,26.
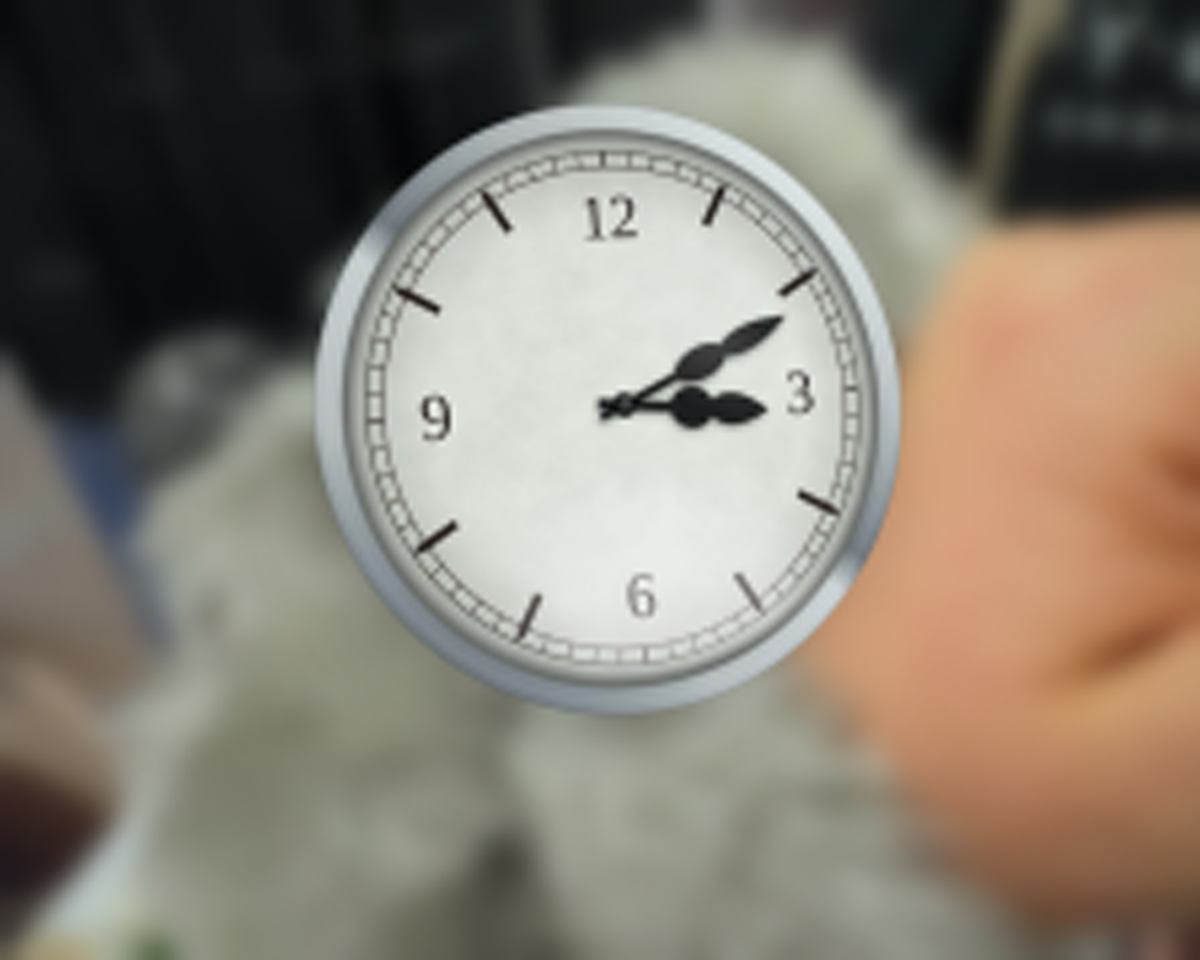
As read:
3,11
